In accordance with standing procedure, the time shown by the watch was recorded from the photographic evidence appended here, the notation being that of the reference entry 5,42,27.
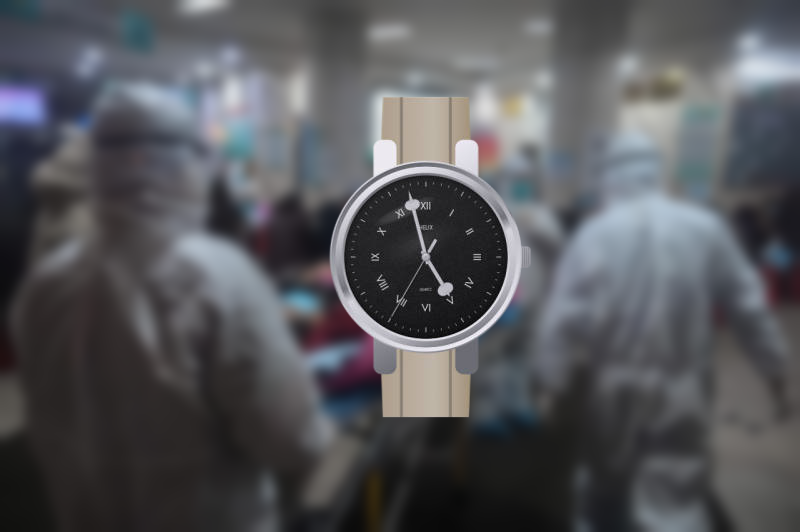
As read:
4,57,35
